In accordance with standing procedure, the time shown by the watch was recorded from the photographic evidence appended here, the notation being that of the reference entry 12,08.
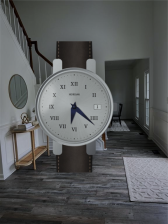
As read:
6,22
